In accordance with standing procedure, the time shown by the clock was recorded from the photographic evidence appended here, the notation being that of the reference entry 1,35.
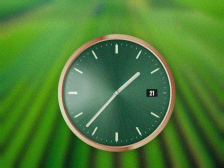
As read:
1,37
